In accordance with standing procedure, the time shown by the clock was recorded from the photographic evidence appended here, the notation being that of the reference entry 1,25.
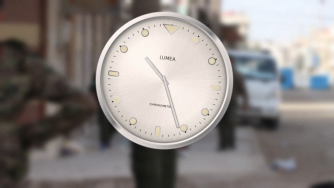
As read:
10,26
